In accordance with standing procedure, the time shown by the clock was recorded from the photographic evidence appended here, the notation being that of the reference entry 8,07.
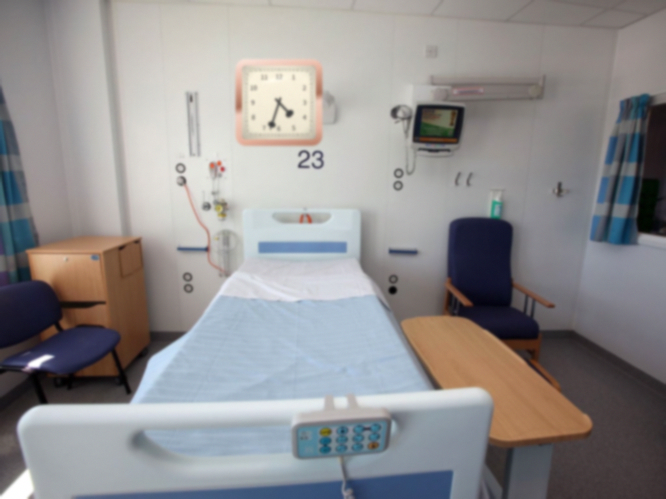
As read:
4,33
